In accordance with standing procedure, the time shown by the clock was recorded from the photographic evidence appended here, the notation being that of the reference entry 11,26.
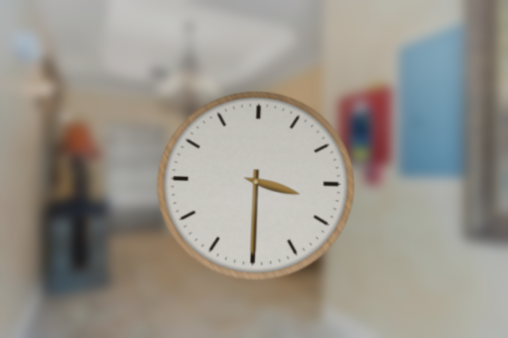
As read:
3,30
